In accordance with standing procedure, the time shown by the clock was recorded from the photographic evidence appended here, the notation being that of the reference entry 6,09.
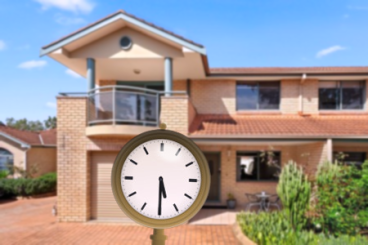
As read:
5,30
